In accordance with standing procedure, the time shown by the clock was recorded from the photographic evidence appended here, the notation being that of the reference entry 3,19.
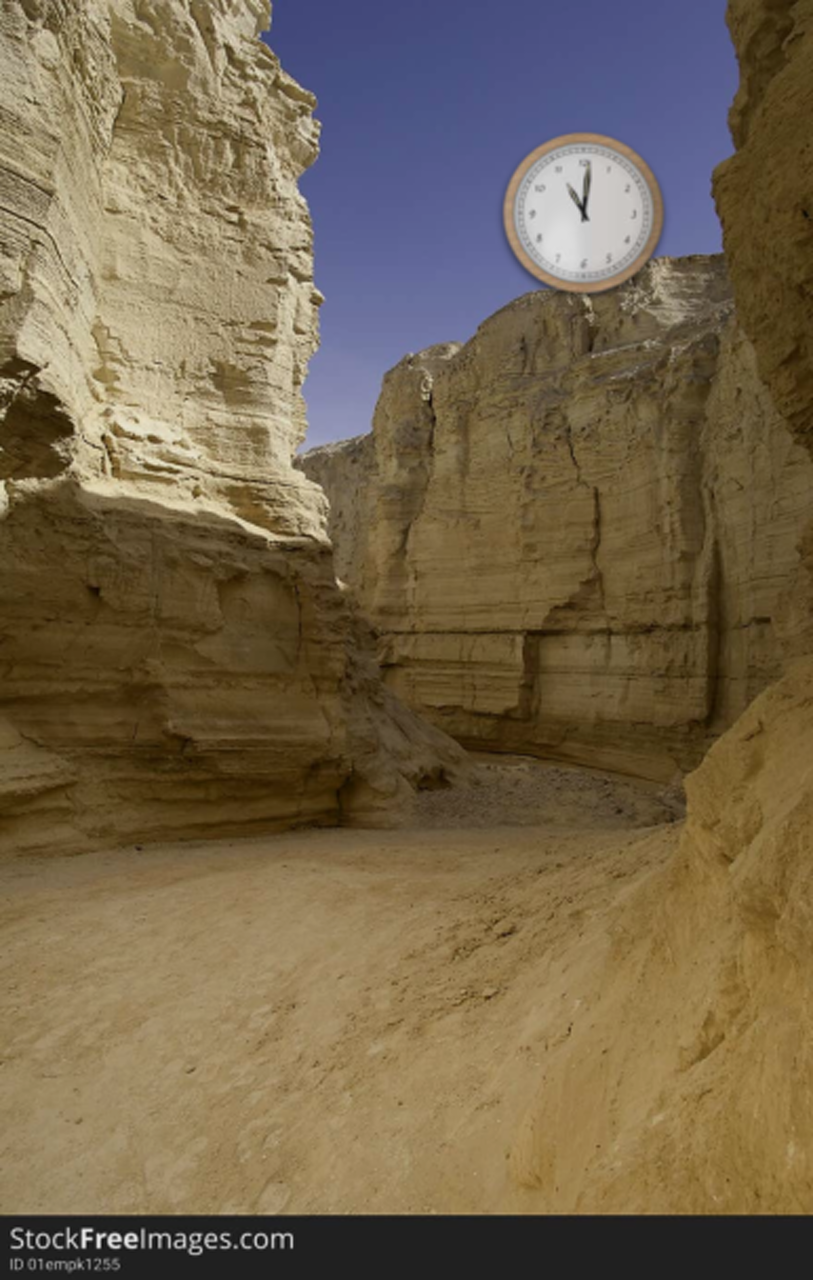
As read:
11,01
